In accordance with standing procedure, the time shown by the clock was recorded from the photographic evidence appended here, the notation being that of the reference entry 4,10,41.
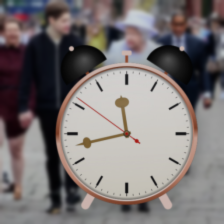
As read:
11,42,51
